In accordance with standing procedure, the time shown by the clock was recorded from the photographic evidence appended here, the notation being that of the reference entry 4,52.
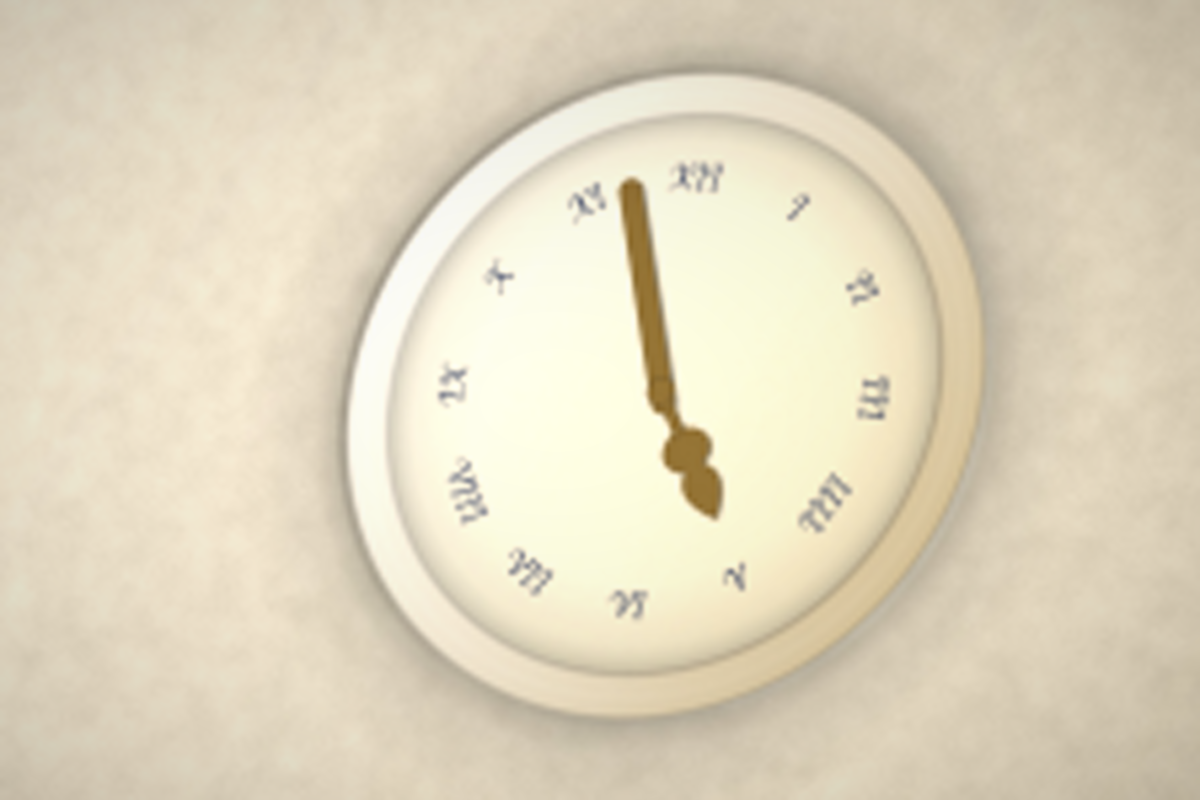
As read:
4,57
